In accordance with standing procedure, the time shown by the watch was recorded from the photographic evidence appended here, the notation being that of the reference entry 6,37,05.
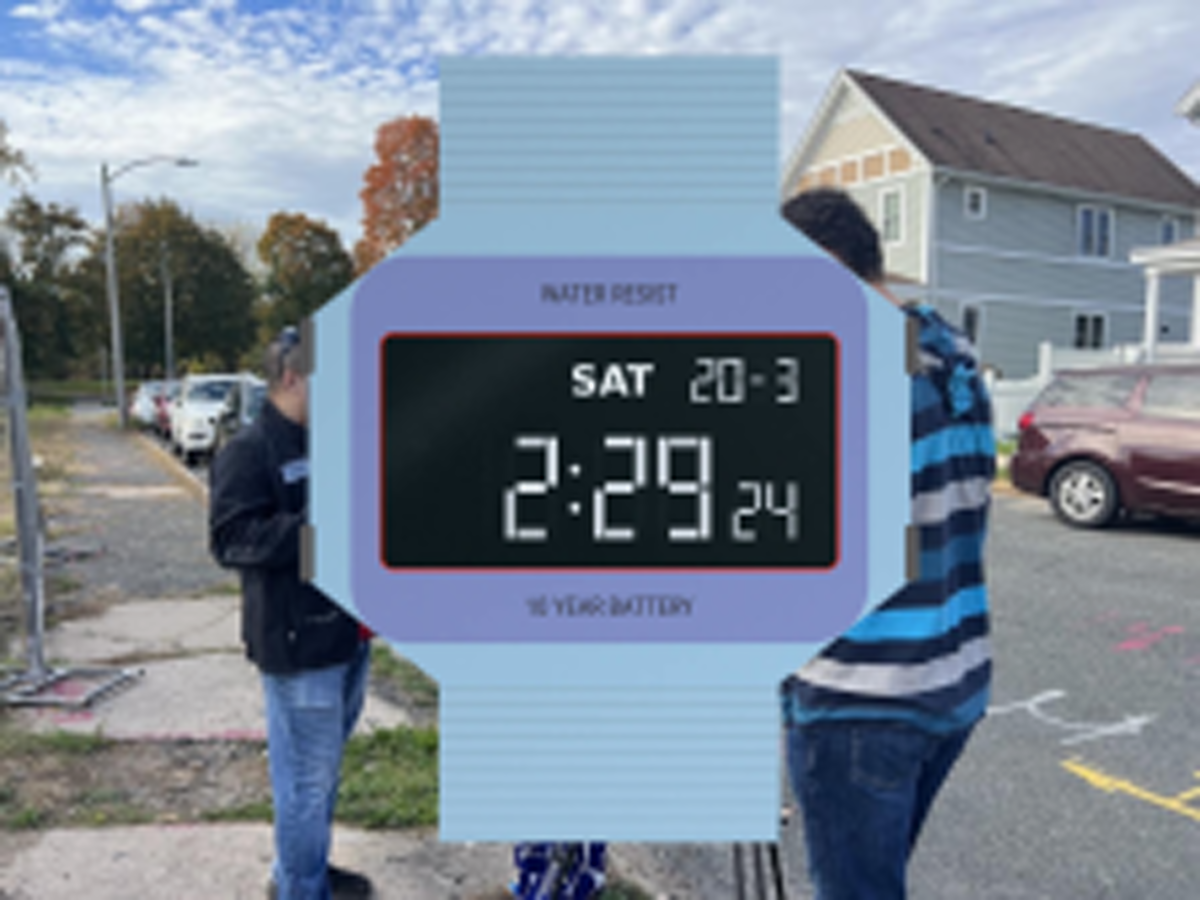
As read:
2,29,24
